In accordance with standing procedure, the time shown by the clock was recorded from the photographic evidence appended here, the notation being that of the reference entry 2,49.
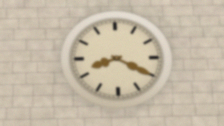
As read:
8,20
